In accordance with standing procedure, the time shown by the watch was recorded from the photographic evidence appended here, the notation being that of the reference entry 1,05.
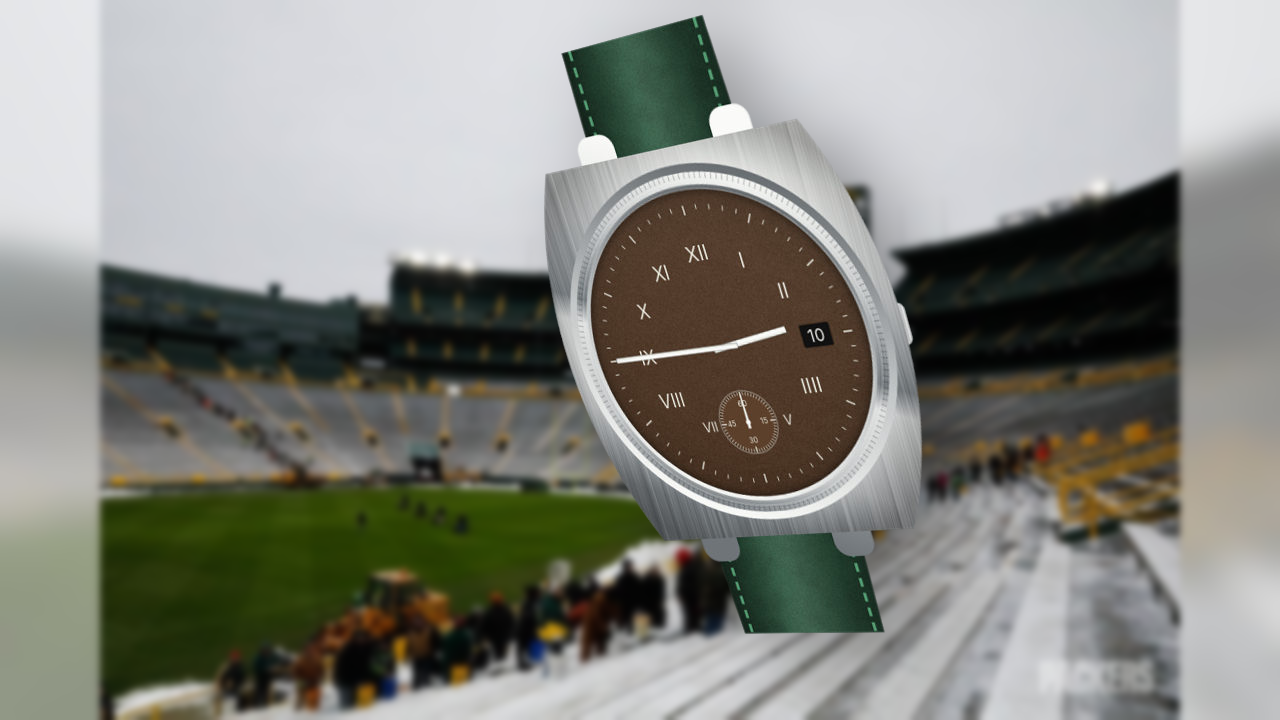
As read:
2,45
